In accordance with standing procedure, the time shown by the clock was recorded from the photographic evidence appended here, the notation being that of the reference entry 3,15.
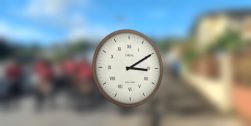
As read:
3,10
